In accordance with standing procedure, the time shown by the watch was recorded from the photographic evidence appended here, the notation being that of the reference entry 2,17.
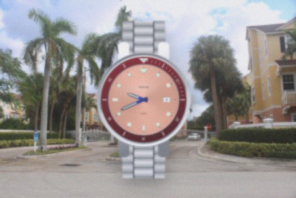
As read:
9,41
